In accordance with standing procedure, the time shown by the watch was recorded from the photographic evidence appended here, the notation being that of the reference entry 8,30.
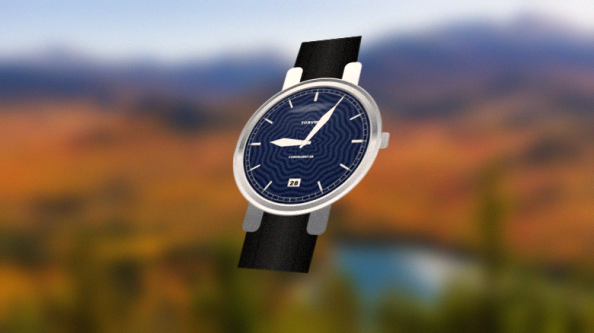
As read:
9,05
